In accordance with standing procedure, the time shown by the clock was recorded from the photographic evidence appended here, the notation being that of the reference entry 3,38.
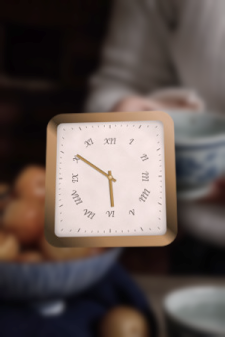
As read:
5,51
